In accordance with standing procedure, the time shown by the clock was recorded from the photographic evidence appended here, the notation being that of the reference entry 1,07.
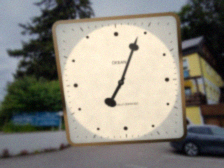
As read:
7,04
